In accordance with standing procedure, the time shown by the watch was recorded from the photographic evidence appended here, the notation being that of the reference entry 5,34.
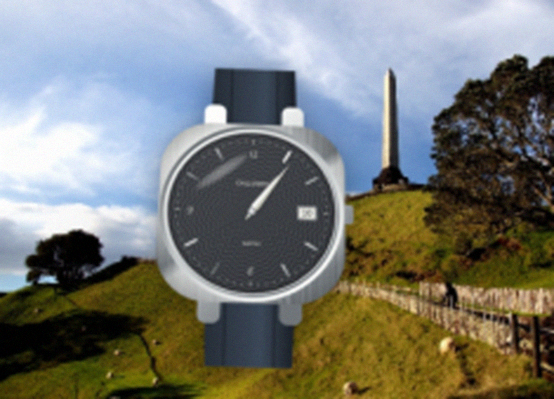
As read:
1,06
